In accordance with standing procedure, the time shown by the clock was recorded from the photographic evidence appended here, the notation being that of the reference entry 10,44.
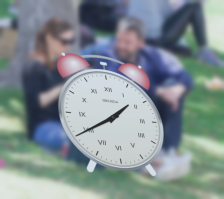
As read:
1,40
